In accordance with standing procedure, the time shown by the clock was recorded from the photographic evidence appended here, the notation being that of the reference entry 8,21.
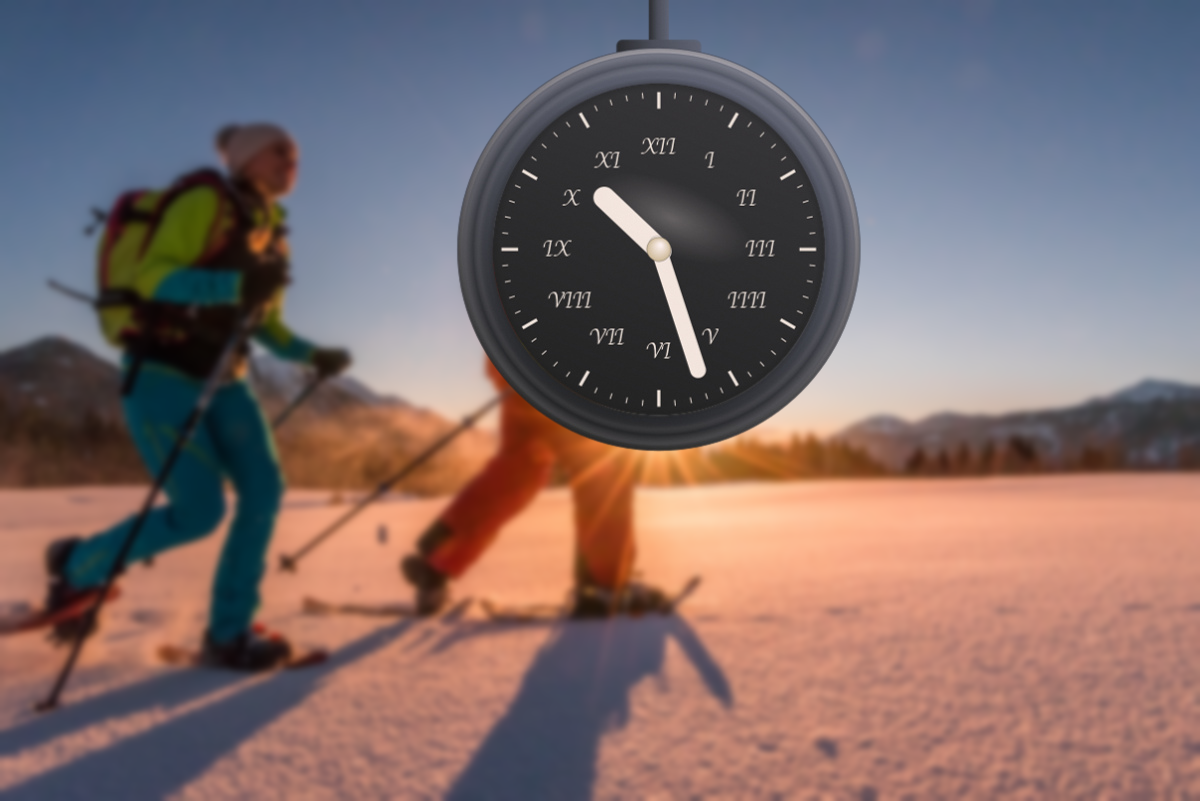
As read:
10,27
